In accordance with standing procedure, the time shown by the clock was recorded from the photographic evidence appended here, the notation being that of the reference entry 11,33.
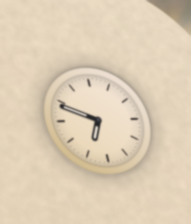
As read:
6,49
